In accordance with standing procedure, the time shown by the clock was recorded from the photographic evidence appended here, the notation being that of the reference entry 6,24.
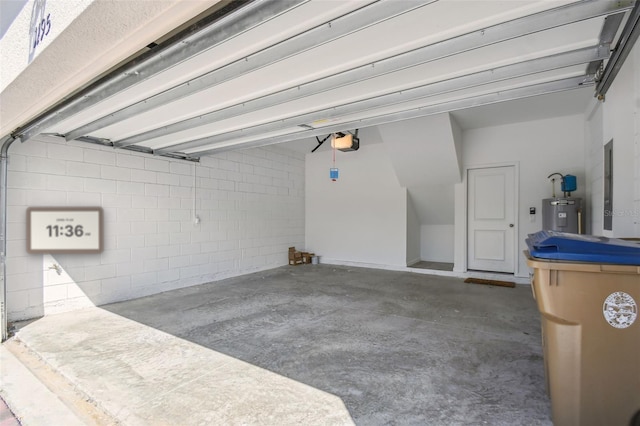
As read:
11,36
